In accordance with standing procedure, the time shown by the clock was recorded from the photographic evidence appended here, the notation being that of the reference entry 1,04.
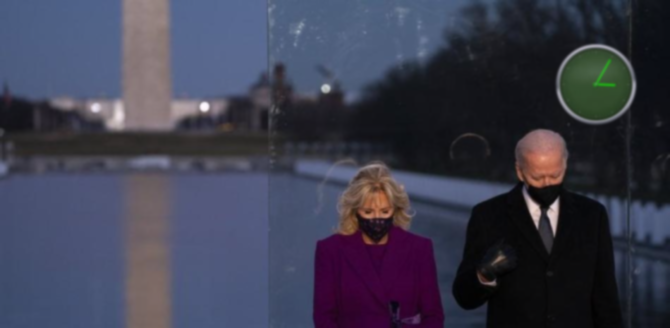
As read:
3,05
